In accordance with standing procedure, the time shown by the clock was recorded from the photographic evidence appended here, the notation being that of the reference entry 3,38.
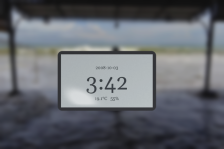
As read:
3,42
